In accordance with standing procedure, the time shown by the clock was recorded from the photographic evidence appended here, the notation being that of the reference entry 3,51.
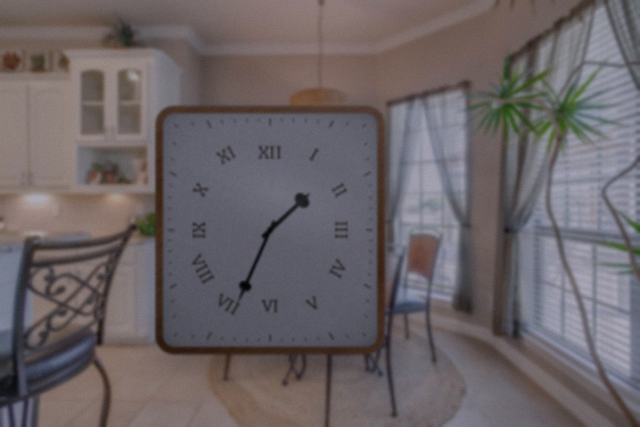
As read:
1,34
